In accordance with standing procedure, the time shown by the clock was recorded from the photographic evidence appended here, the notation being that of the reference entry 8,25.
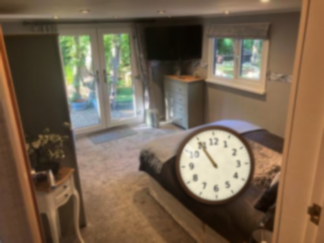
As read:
10,55
